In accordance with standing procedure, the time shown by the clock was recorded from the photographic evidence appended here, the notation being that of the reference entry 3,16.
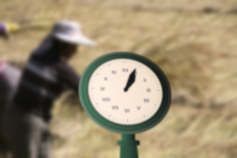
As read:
1,04
